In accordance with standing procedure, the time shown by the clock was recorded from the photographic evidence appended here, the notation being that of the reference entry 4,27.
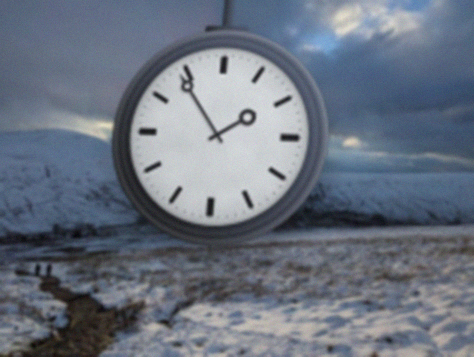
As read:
1,54
